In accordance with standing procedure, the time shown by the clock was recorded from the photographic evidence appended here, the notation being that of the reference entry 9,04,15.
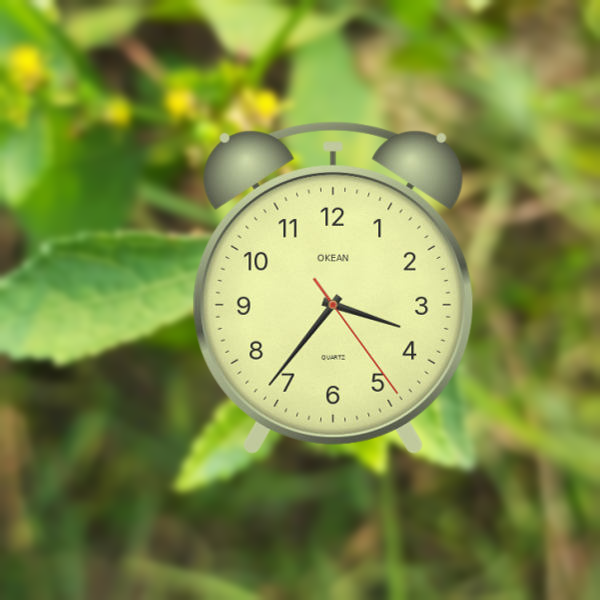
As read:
3,36,24
